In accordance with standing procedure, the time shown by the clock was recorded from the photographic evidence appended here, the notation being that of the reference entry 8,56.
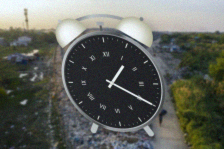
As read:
1,20
